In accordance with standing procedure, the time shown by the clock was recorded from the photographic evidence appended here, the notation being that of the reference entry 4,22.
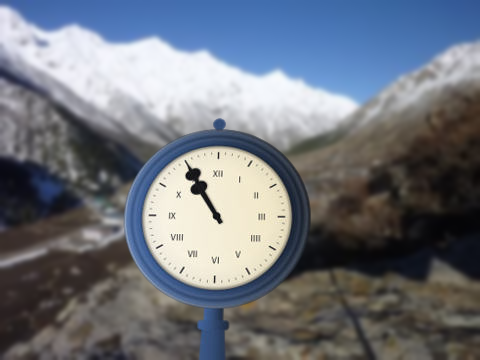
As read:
10,55
